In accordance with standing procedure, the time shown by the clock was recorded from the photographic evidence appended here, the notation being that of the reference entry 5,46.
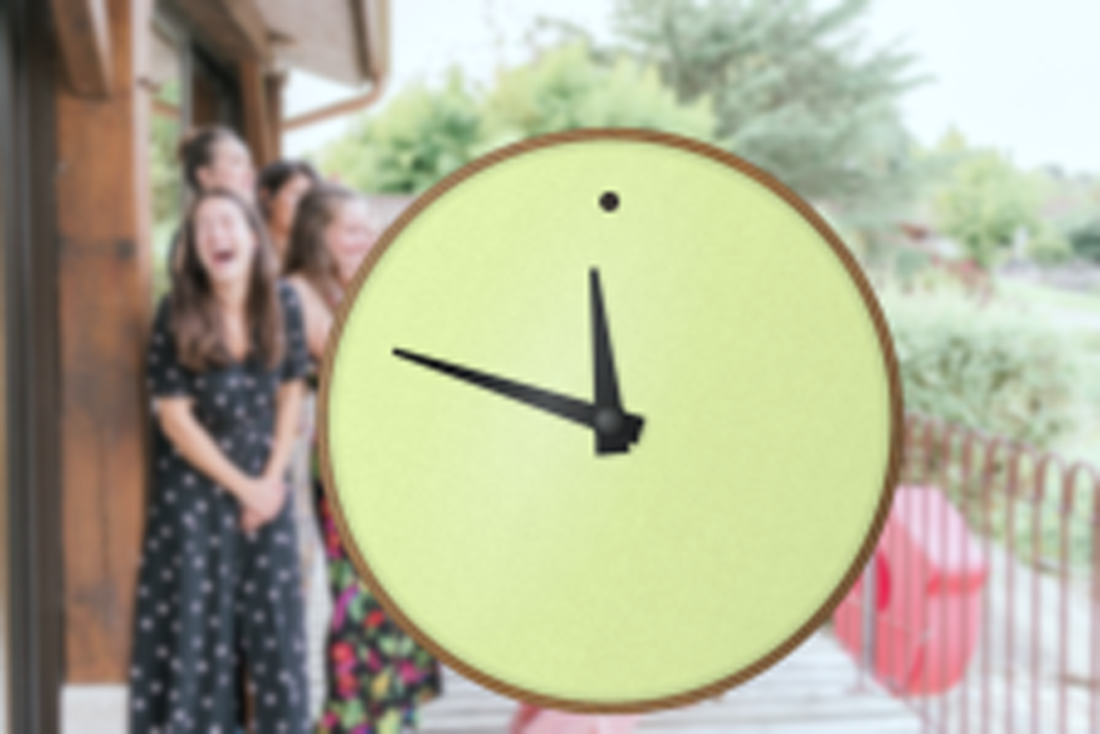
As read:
11,48
